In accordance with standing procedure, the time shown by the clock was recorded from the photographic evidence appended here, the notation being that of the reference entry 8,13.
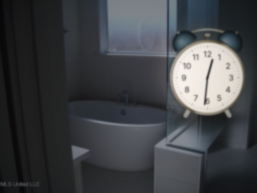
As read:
12,31
